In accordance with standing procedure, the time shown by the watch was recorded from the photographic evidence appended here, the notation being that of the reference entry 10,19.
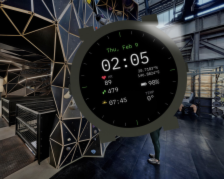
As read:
2,05
